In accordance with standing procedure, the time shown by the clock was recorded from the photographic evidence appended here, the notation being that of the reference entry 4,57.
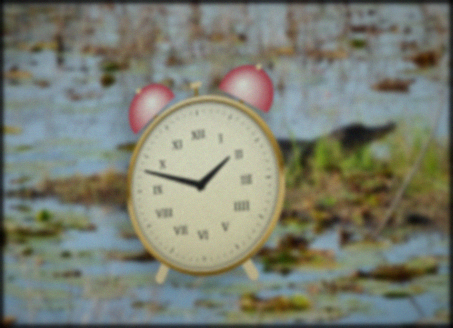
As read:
1,48
